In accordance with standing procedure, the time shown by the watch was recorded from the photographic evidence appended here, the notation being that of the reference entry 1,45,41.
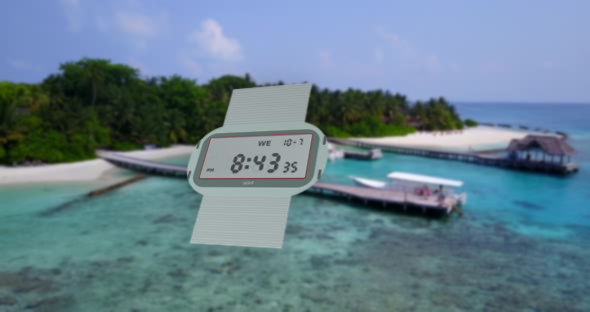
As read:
8,43,35
